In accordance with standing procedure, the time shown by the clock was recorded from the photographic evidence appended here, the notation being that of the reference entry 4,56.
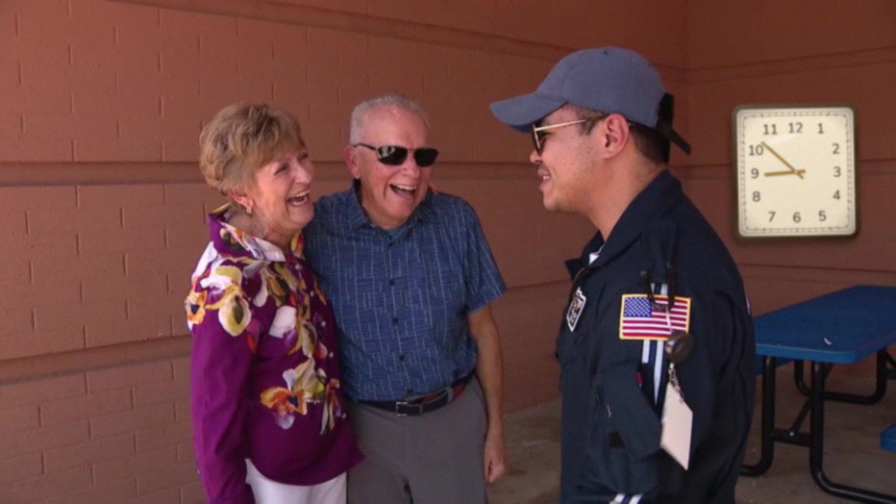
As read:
8,52
